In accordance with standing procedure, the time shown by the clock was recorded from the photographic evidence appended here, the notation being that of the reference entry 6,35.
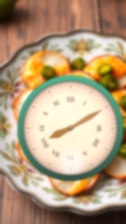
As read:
8,10
